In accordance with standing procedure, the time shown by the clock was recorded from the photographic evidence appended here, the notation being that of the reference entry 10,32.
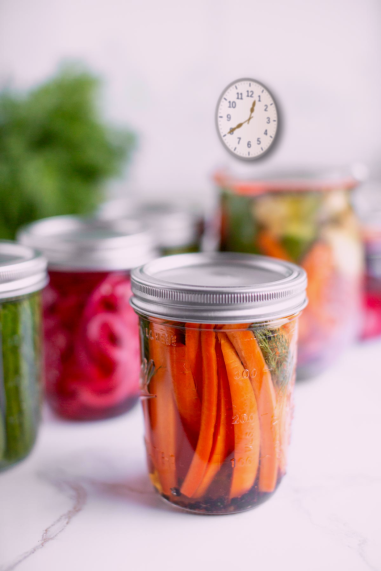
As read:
12,40
